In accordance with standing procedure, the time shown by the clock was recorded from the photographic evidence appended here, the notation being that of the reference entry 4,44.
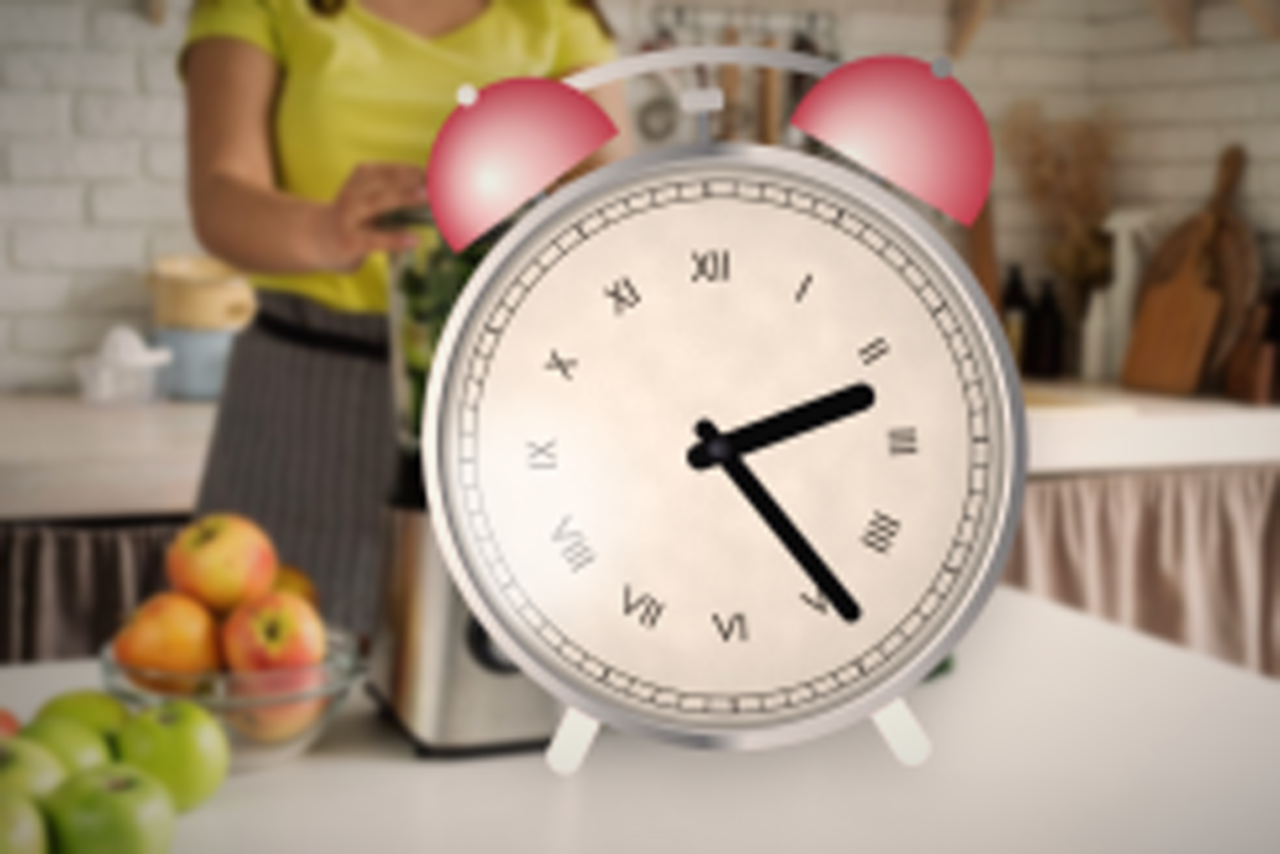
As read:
2,24
